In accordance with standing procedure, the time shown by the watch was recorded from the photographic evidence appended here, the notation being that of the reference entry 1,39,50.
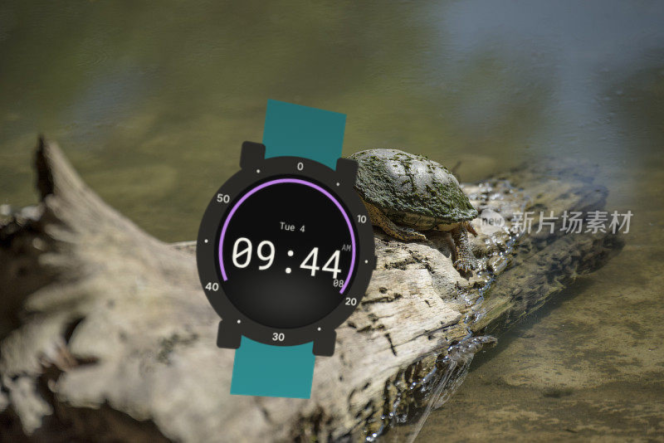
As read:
9,44,08
